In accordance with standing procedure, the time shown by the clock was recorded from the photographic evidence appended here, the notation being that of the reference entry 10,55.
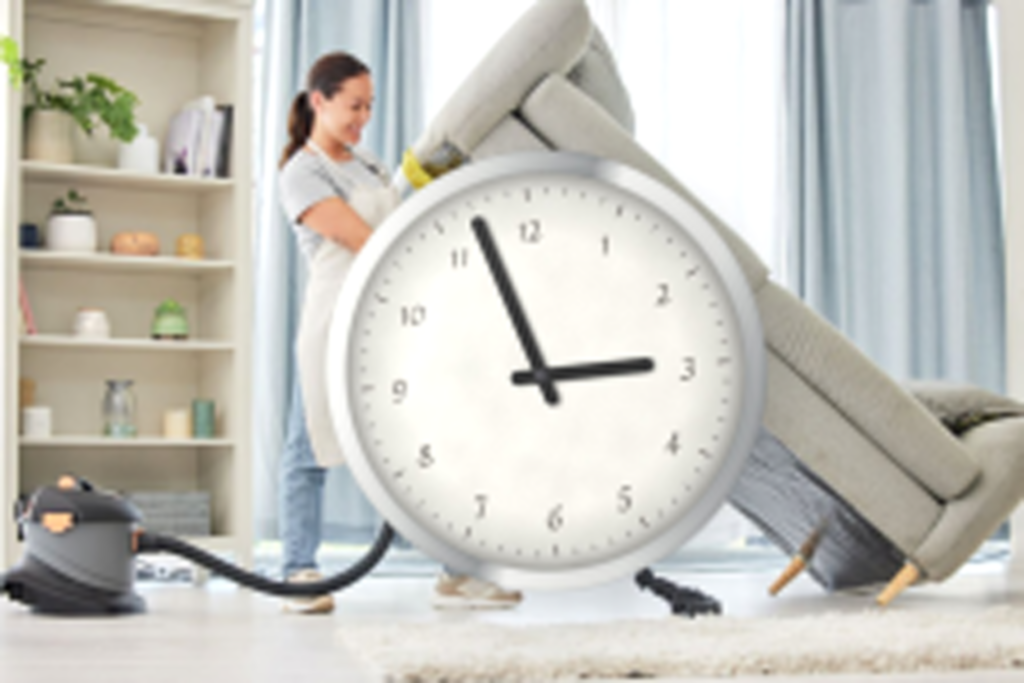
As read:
2,57
